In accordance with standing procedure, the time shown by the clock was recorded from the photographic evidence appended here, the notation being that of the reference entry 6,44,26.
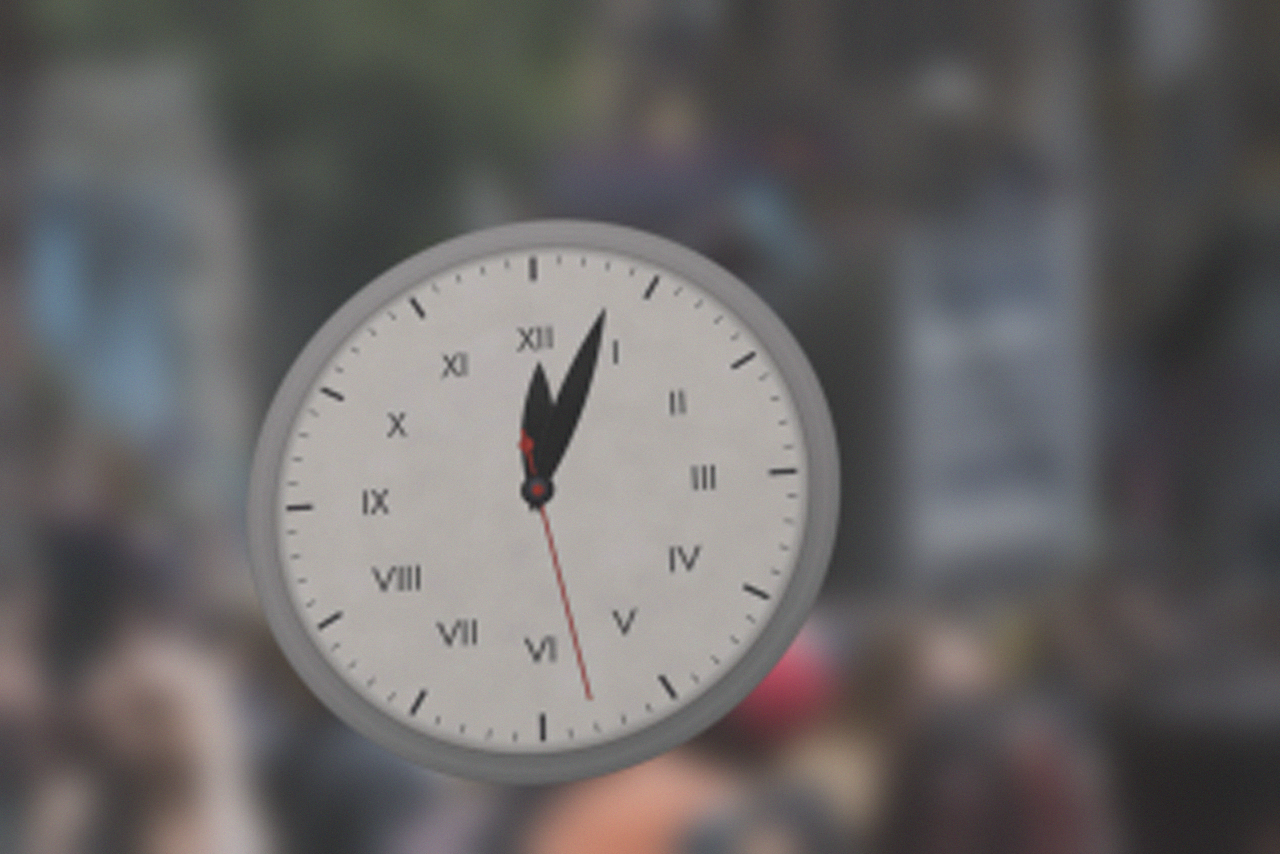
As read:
12,03,28
